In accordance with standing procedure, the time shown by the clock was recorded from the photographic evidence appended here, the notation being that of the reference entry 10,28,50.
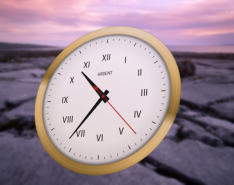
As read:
10,36,23
